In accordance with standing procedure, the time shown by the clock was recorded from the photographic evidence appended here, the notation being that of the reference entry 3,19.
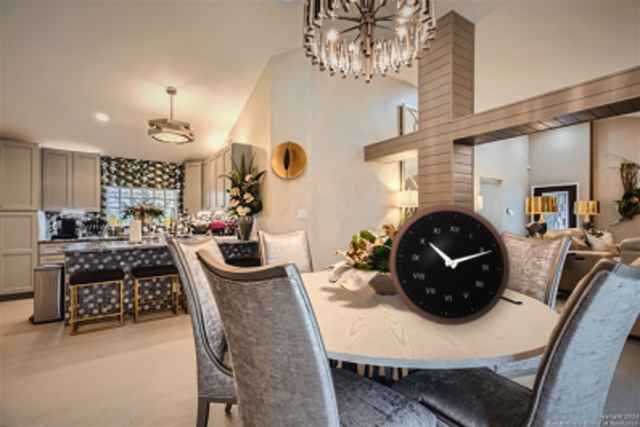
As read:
10,11
